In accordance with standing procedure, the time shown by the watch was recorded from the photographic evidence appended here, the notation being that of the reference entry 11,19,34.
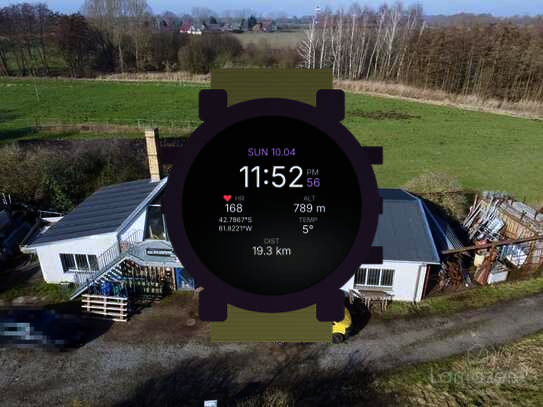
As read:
11,52,56
